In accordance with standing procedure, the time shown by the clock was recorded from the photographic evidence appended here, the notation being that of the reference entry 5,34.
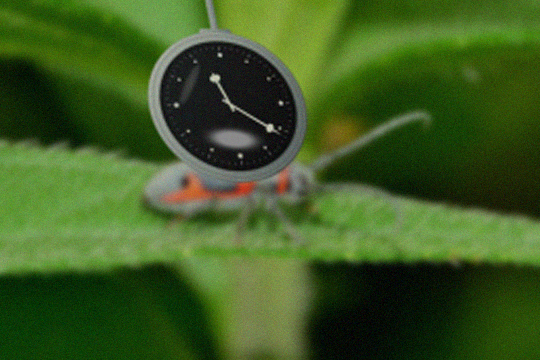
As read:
11,21
